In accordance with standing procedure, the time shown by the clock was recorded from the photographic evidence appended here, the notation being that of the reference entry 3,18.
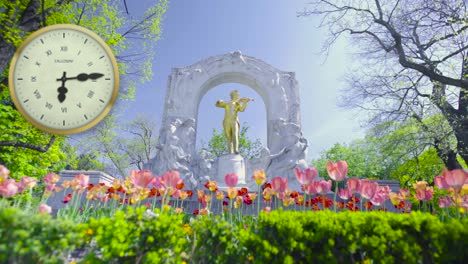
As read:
6,14
